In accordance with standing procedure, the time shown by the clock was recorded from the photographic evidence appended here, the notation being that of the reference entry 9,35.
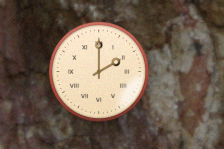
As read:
2,00
